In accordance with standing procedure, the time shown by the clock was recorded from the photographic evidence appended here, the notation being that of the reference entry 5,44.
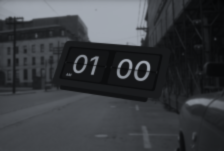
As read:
1,00
